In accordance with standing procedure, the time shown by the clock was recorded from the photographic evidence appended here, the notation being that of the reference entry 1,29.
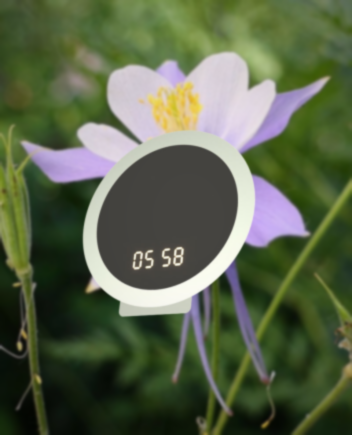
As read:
5,58
